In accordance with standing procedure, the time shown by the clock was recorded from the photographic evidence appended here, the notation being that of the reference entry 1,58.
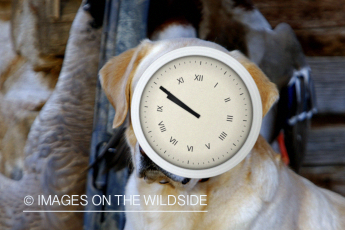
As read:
9,50
